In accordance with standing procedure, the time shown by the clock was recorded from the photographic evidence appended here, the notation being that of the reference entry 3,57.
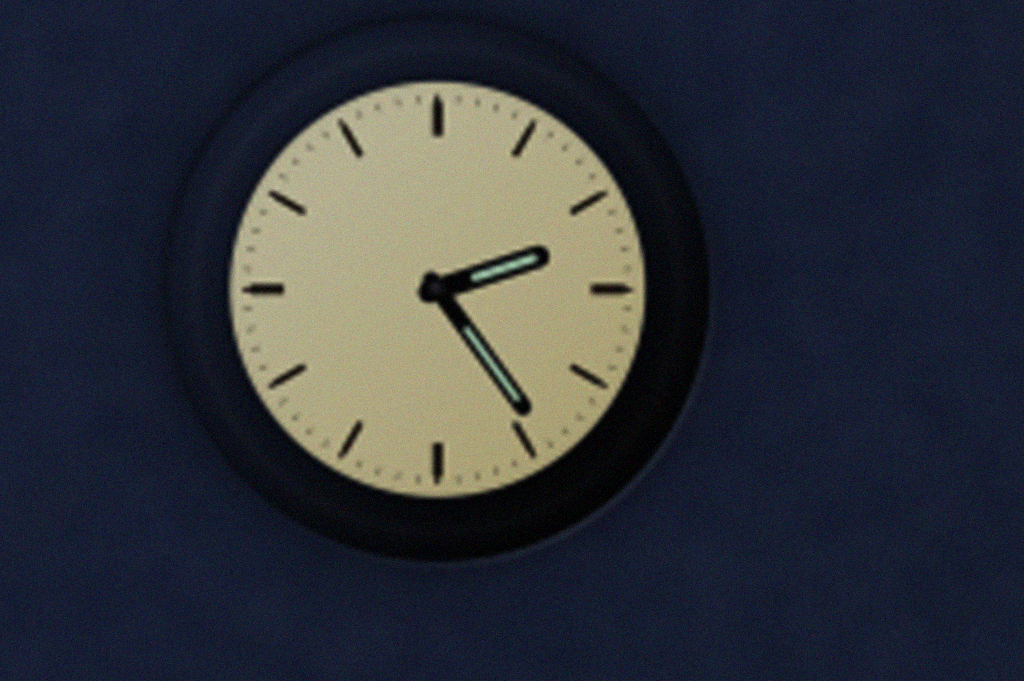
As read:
2,24
